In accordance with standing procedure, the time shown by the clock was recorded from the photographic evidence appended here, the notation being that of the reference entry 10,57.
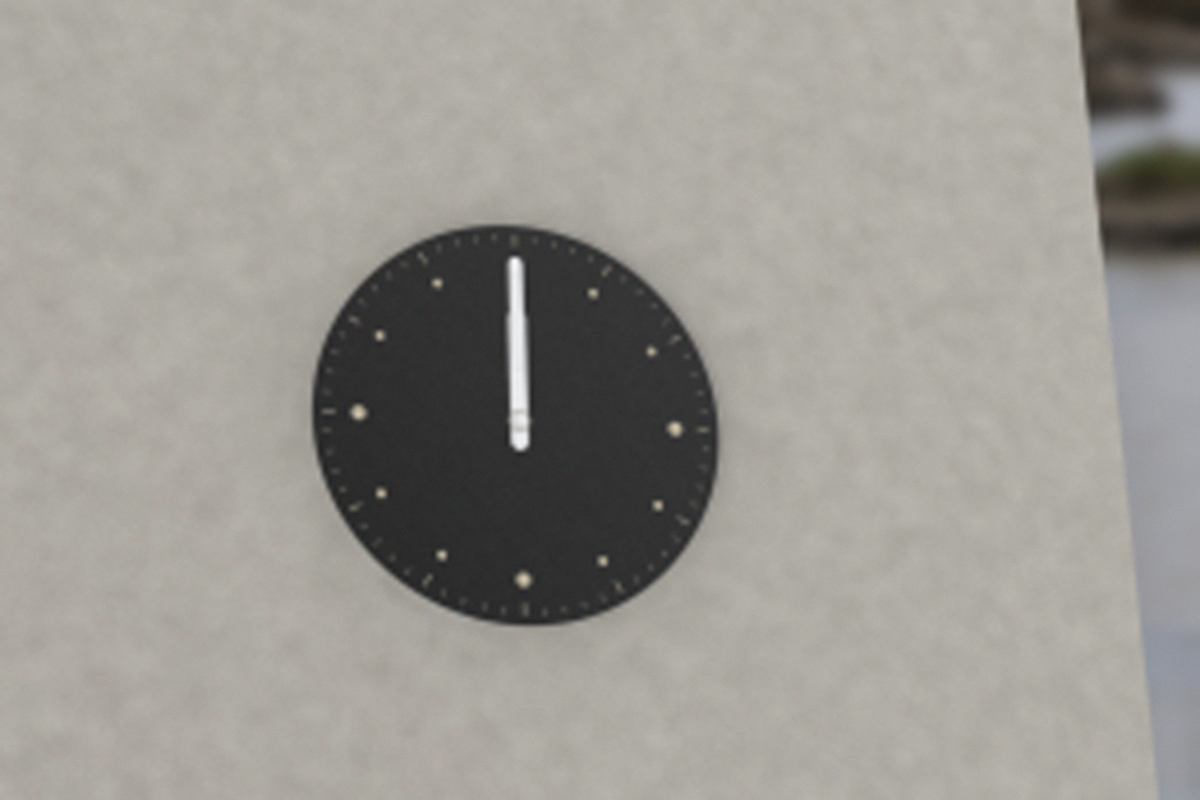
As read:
12,00
